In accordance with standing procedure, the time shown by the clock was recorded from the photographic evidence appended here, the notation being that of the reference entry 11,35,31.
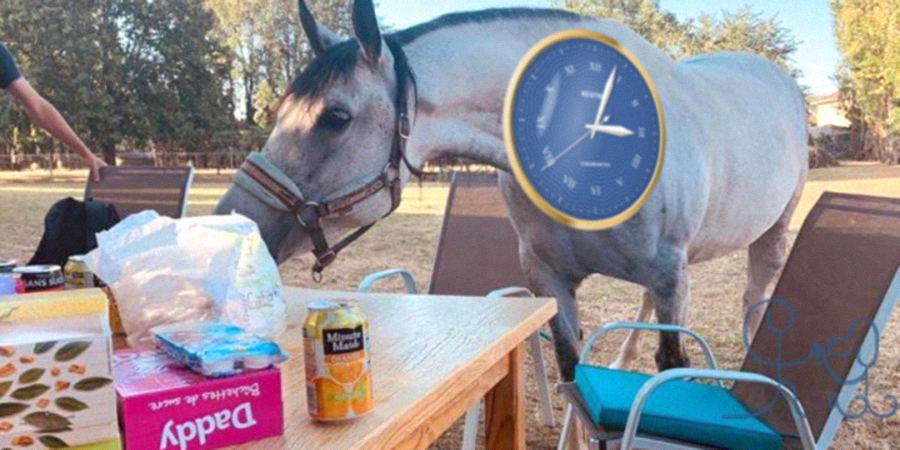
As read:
3,03,39
